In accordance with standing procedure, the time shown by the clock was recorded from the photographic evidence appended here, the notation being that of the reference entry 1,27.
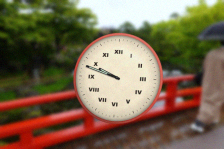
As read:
9,48
